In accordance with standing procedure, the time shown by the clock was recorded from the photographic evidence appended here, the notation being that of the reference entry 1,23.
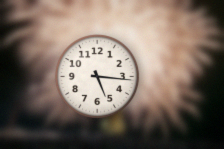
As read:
5,16
